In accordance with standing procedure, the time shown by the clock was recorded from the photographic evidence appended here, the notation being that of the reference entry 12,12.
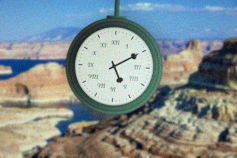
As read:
5,10
